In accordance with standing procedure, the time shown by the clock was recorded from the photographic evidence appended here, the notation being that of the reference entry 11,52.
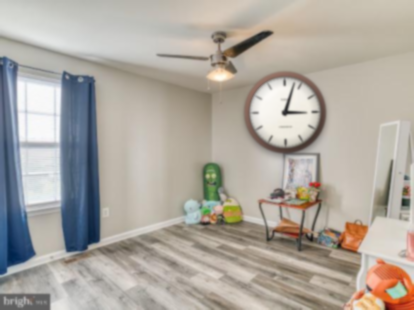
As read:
3,03
